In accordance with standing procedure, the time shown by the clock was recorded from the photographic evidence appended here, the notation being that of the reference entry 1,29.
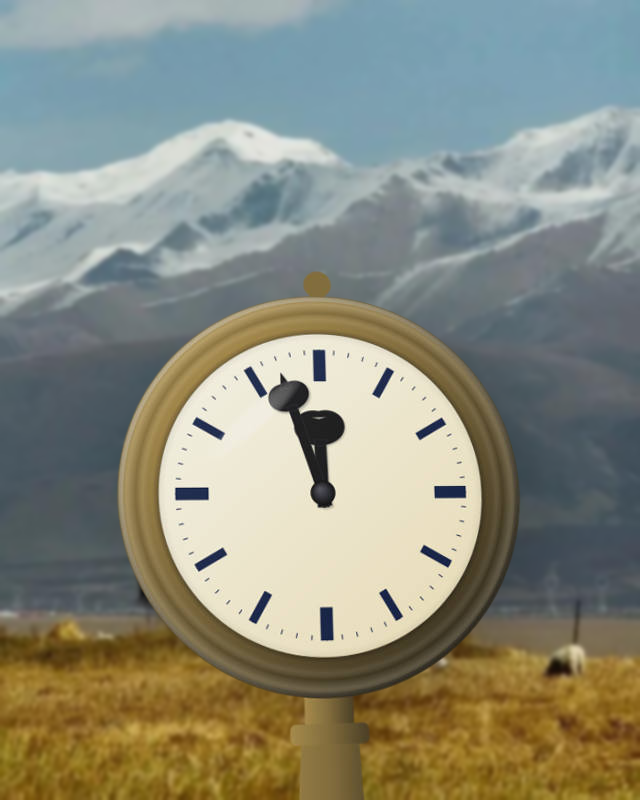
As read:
11,57
